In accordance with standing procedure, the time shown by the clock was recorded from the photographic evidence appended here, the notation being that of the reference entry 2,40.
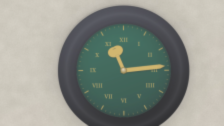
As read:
11,14
